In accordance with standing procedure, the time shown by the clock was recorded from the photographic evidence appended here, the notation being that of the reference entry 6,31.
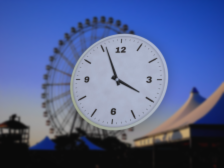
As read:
3,56
